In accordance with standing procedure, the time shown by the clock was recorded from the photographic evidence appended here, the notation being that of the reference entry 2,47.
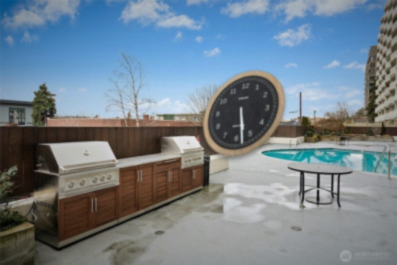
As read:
5,28
